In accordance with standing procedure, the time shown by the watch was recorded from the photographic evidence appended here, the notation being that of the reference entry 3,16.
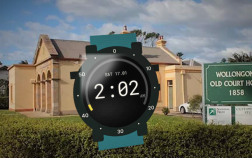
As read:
2,02
